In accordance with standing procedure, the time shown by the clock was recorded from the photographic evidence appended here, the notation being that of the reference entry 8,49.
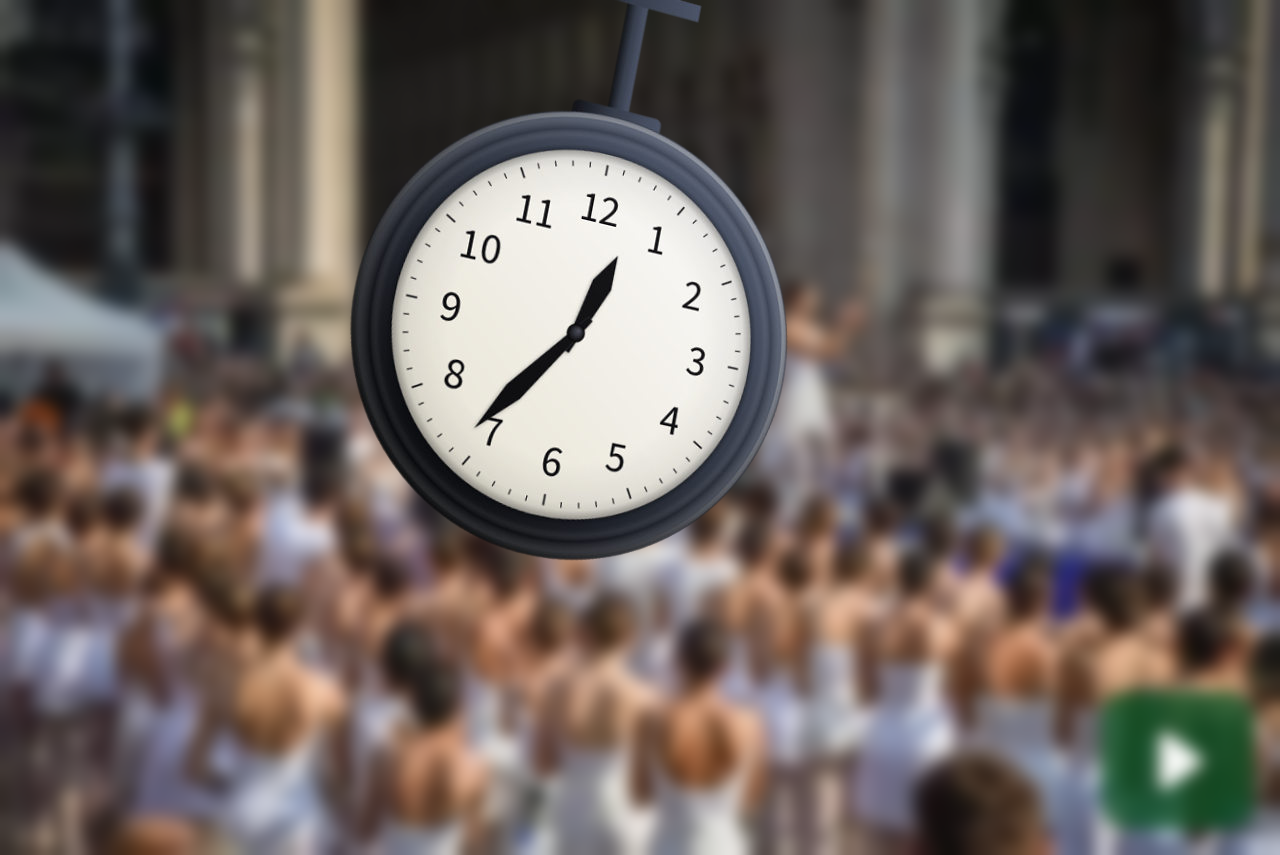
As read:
12,36
